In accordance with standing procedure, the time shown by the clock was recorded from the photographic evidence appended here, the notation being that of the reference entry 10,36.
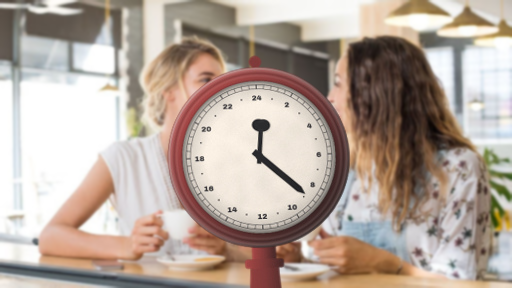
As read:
0,22
